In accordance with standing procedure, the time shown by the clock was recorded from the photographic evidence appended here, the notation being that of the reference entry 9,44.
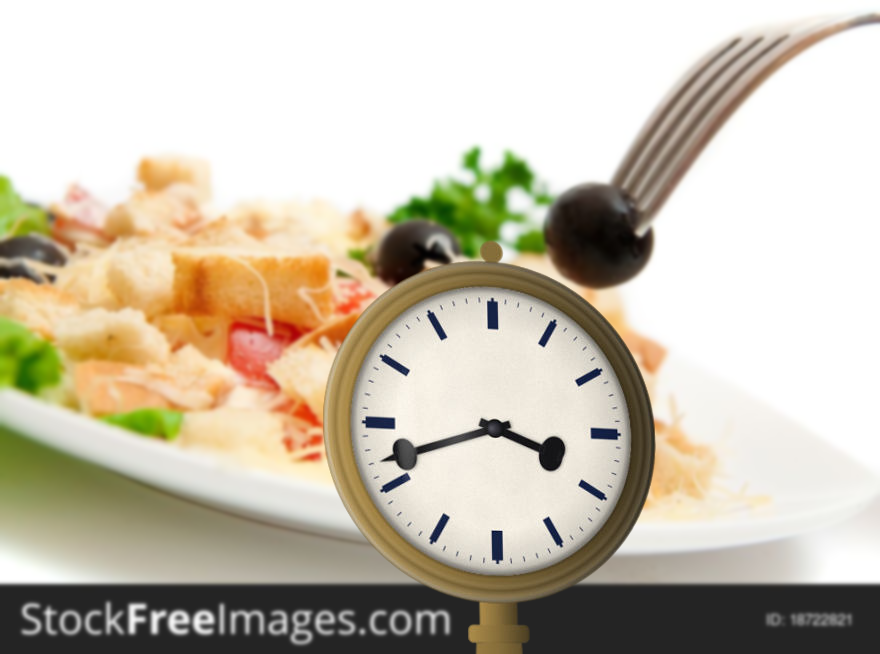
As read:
3,42
